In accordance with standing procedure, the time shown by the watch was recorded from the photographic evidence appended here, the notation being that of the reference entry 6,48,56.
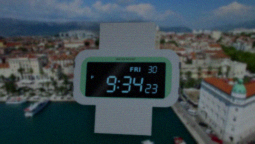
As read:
9,34,23
